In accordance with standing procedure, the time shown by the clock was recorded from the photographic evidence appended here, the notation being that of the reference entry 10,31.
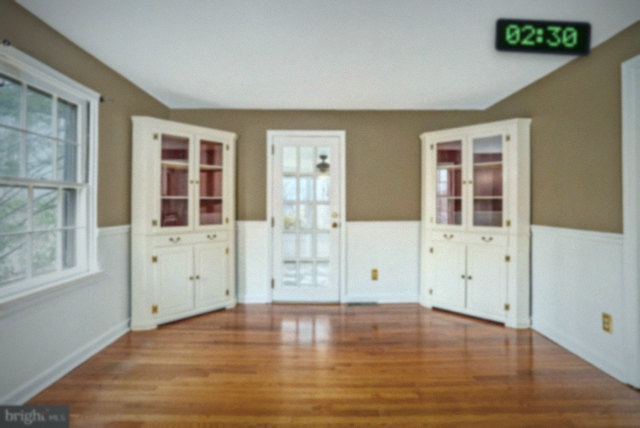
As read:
2,30
